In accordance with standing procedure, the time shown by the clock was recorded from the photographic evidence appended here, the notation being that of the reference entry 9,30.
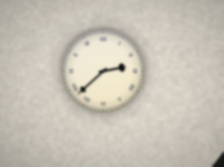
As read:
2,38
